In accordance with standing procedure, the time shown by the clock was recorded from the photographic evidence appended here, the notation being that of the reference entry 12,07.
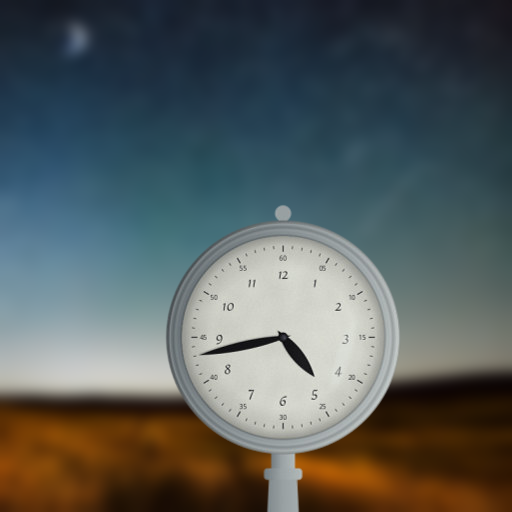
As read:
4,43
